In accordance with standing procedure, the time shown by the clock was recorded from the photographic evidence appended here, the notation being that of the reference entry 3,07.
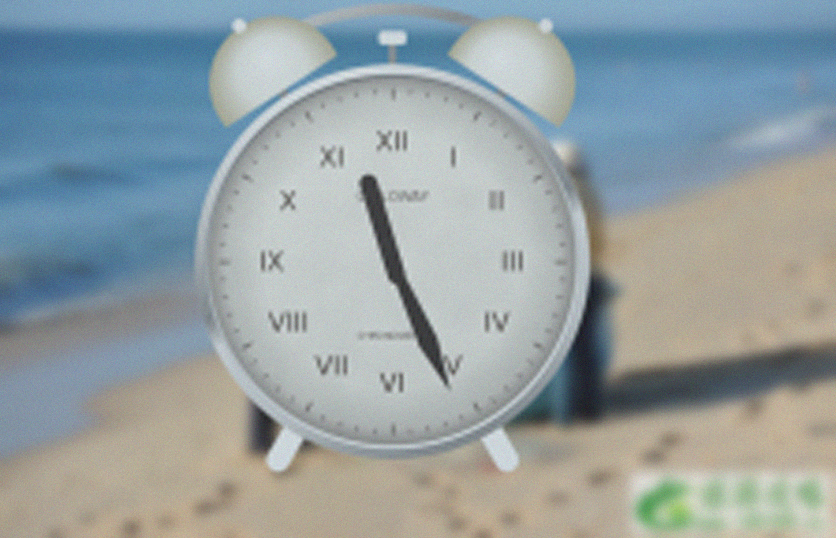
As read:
11,26
